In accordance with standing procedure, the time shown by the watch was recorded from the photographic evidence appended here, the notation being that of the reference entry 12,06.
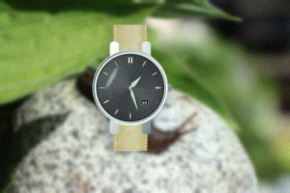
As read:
1,27
